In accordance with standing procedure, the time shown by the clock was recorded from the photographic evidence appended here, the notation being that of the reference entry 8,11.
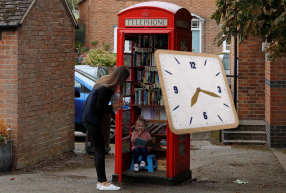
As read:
7,18
